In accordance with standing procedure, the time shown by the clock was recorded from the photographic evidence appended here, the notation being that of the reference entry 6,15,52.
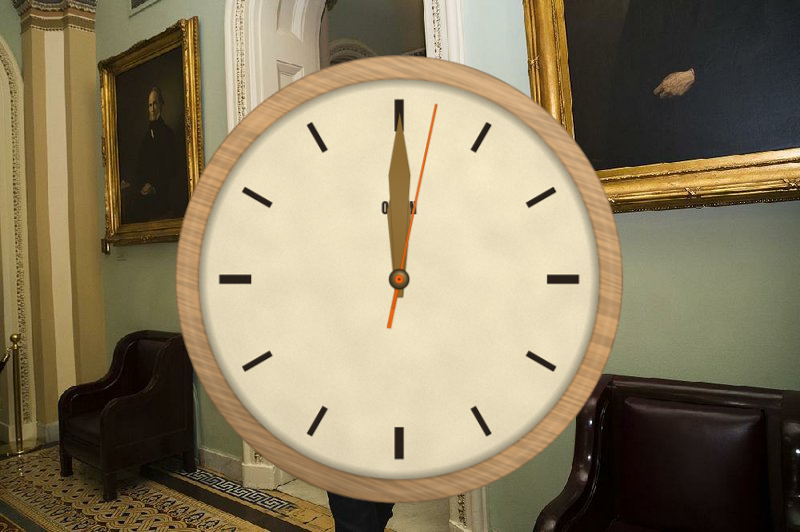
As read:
12,00,02
